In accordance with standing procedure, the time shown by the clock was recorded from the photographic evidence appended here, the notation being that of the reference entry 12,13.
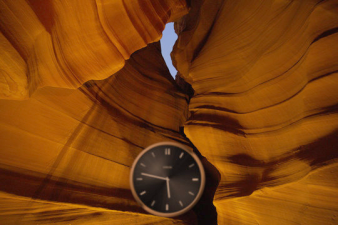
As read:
5,47
